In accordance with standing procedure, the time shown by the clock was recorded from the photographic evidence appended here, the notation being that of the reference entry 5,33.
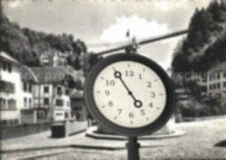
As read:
4,55
